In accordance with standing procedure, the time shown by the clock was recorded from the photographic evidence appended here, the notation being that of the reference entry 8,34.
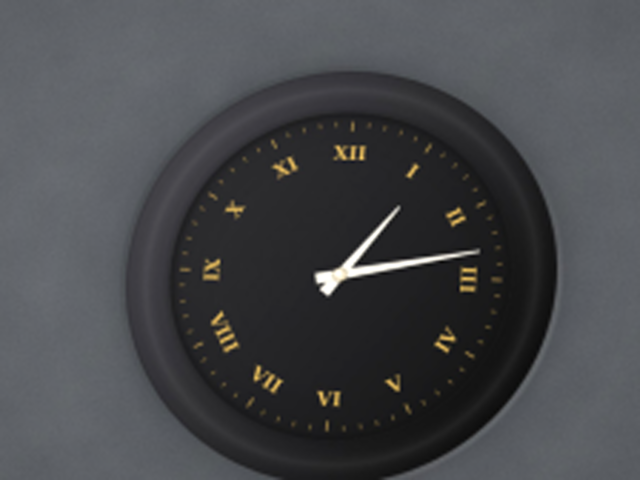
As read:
1,13
